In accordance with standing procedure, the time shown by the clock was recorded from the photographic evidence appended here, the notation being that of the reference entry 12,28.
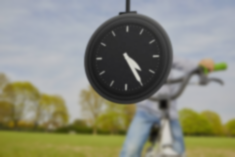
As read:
4,25
